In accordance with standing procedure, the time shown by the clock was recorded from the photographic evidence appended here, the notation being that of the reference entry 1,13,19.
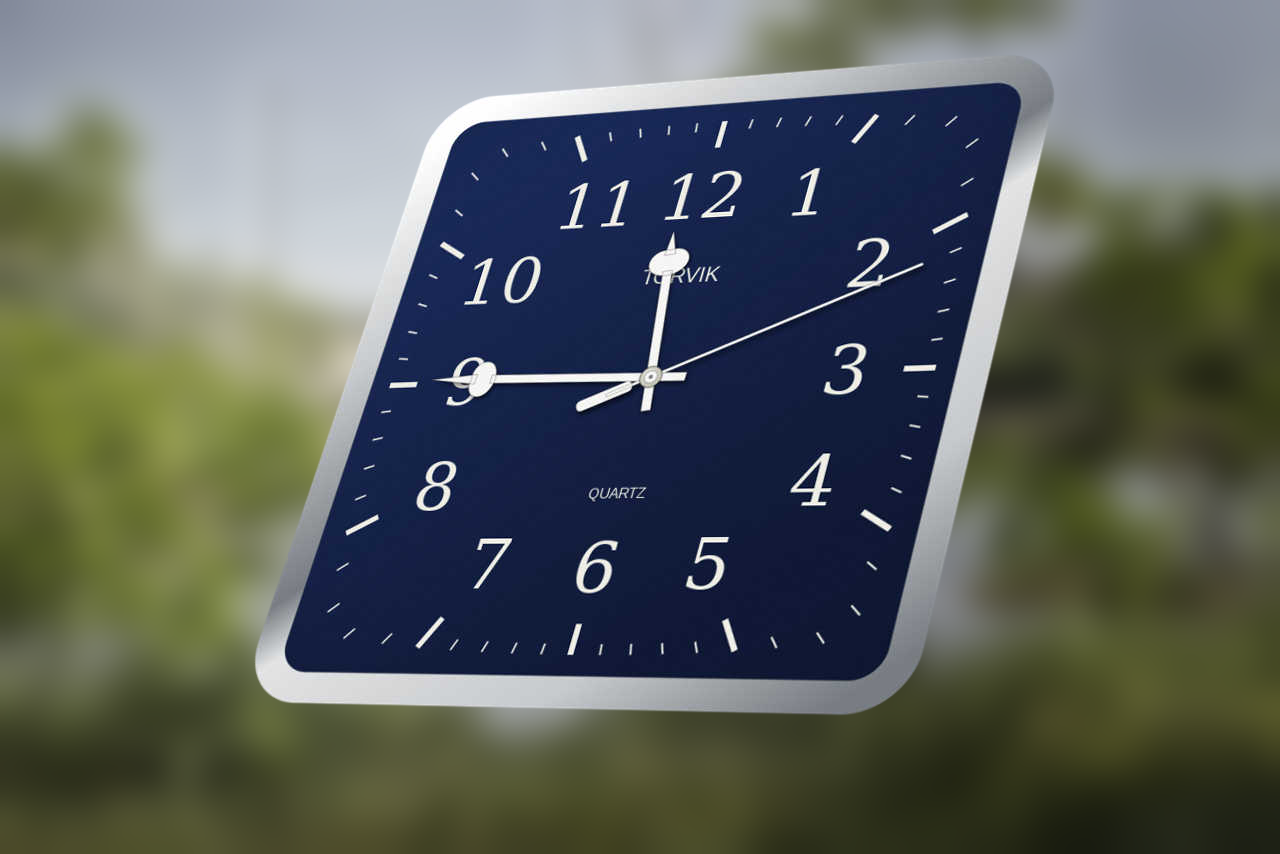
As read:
11,45,11
